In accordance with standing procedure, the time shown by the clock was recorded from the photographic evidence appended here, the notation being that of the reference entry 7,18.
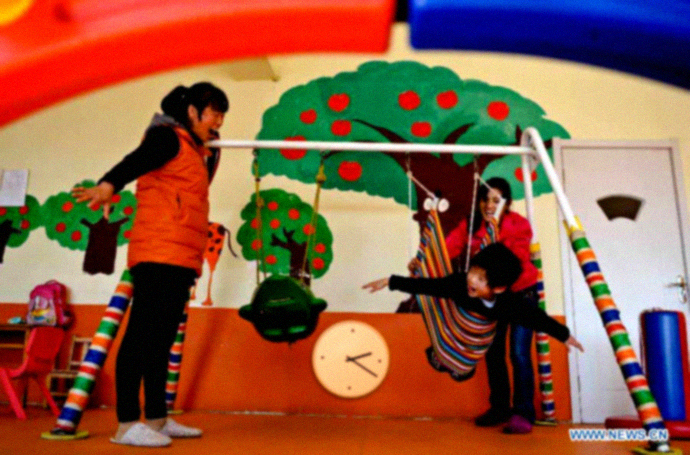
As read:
2,20
